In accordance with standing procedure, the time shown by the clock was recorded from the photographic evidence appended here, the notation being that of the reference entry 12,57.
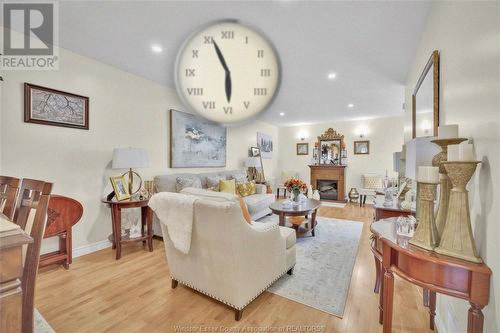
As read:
5,56
